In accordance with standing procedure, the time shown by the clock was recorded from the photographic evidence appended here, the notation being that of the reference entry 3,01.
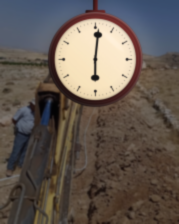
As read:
6,01
